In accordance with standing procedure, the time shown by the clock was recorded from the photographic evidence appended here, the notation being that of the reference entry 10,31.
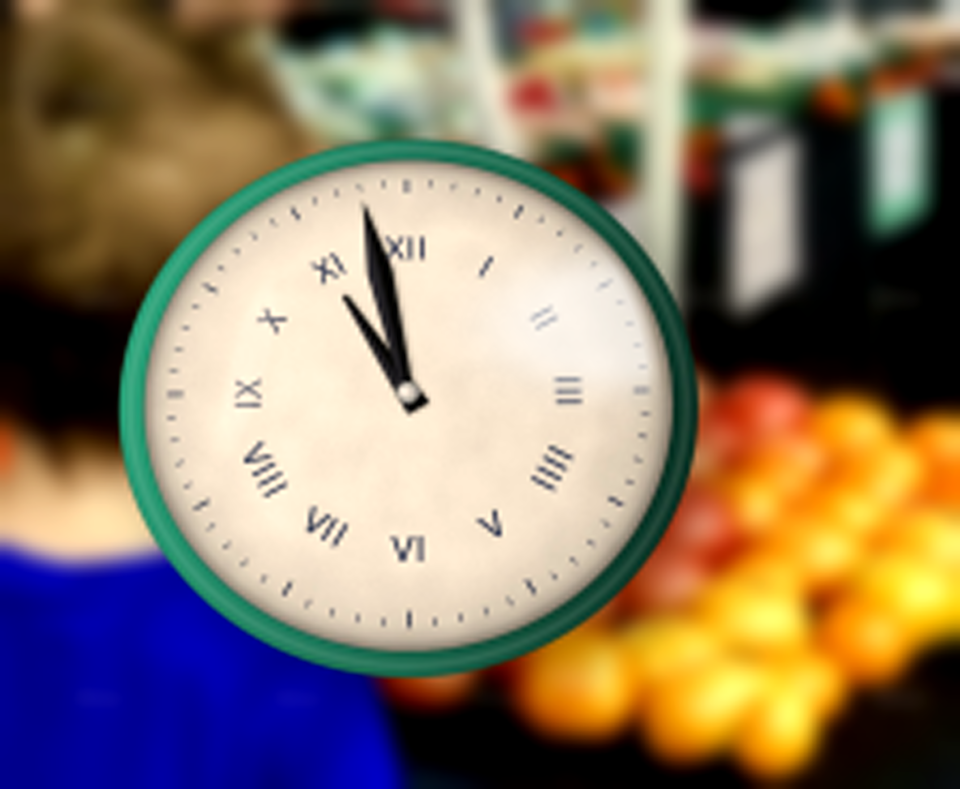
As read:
10,58
